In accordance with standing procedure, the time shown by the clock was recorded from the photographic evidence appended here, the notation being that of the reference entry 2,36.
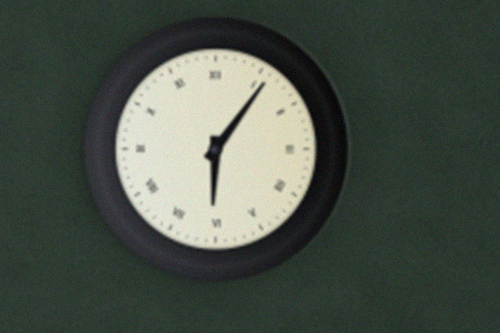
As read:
6,06
